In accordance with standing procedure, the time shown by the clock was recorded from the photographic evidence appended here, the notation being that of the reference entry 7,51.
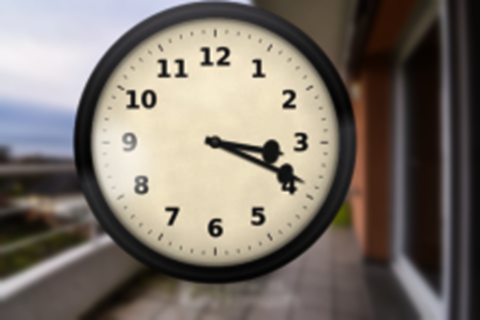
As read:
3,19
